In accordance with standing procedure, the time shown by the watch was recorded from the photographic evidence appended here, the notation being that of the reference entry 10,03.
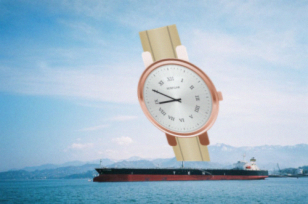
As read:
8,50
